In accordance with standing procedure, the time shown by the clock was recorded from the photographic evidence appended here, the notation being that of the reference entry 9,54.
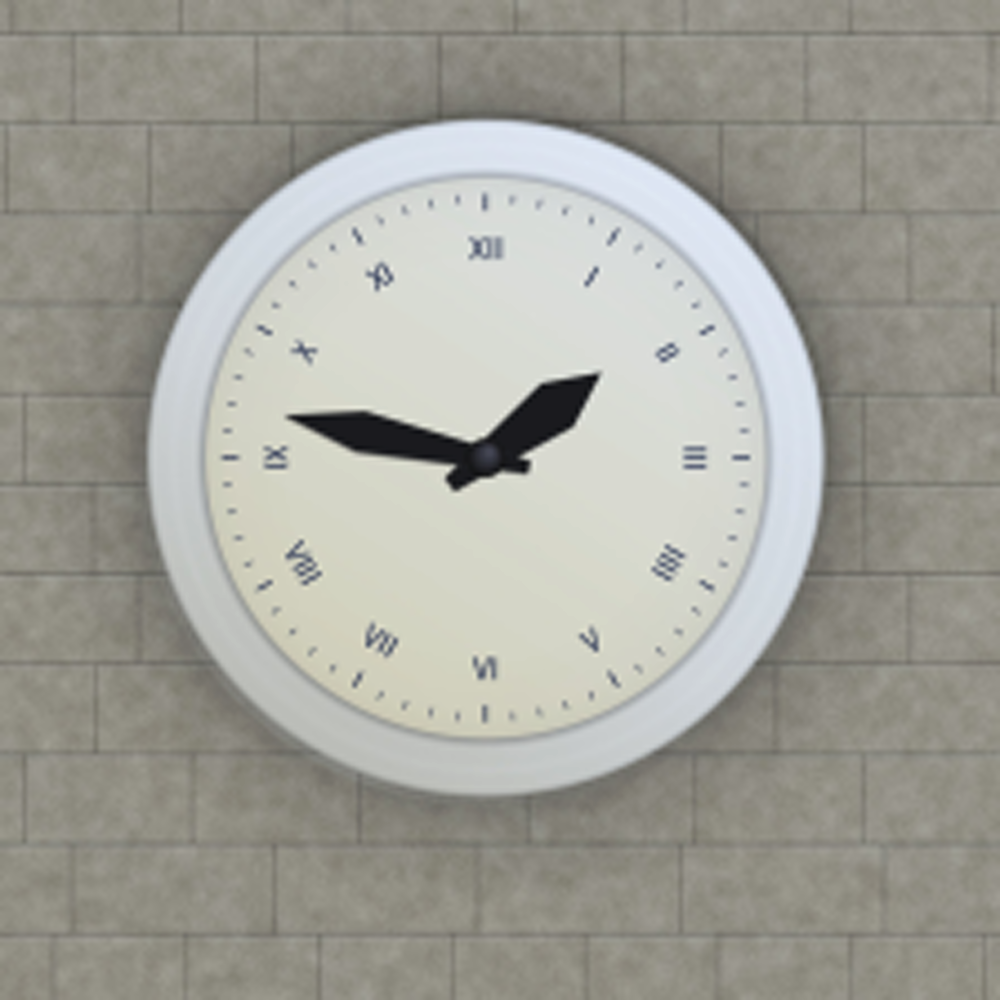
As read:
1,47
